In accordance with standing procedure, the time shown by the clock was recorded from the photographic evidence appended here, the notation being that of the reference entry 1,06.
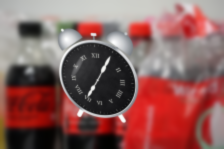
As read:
7,05
